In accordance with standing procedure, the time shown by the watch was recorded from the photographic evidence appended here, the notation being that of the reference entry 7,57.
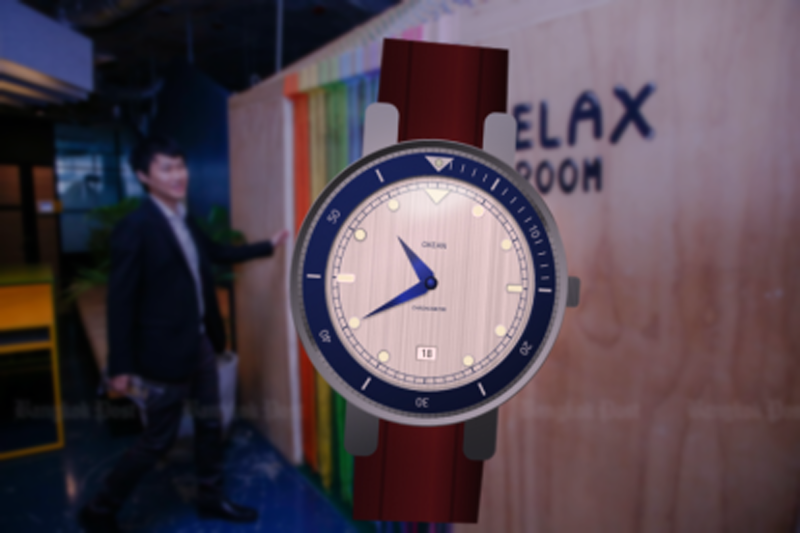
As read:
10,40
